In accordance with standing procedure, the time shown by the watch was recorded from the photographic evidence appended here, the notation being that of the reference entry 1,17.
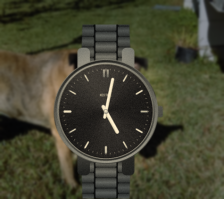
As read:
5,02
